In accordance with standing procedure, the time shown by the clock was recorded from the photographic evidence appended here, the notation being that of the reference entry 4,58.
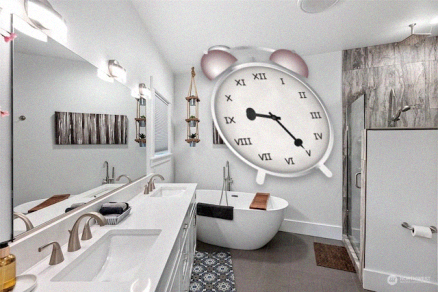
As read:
9,25
